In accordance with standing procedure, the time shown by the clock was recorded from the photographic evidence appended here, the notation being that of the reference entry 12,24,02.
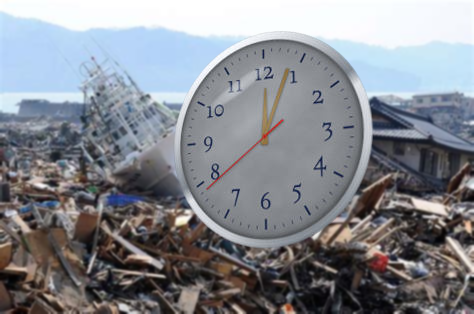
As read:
12,03,39
